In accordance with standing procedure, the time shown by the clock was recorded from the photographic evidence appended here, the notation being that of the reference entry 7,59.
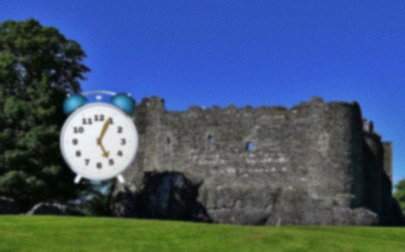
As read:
5,04
